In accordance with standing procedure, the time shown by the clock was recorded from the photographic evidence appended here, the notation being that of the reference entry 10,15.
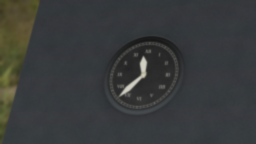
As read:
11,37
